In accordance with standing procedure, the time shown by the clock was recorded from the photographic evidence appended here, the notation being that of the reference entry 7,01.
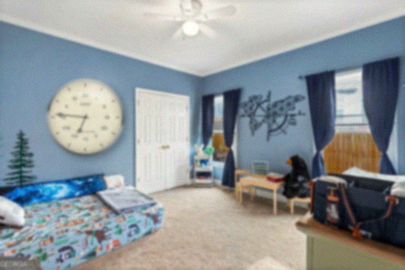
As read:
6,46
